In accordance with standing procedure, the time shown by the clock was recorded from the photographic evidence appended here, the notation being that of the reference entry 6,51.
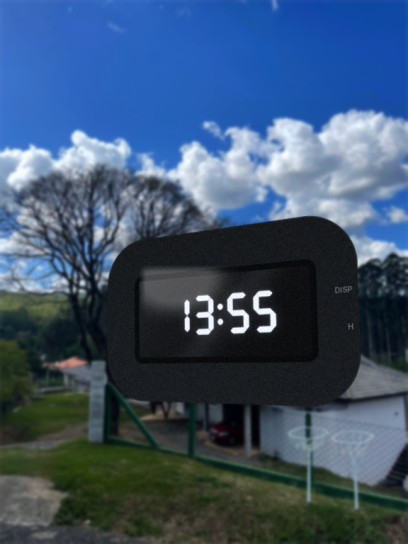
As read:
13,55
